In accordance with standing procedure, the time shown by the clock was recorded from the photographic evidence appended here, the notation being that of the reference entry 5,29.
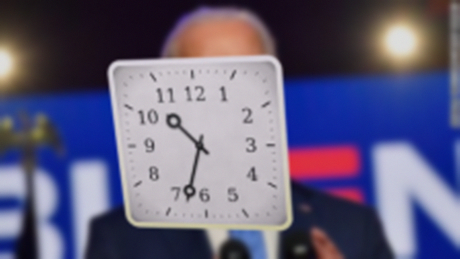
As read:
10,33
